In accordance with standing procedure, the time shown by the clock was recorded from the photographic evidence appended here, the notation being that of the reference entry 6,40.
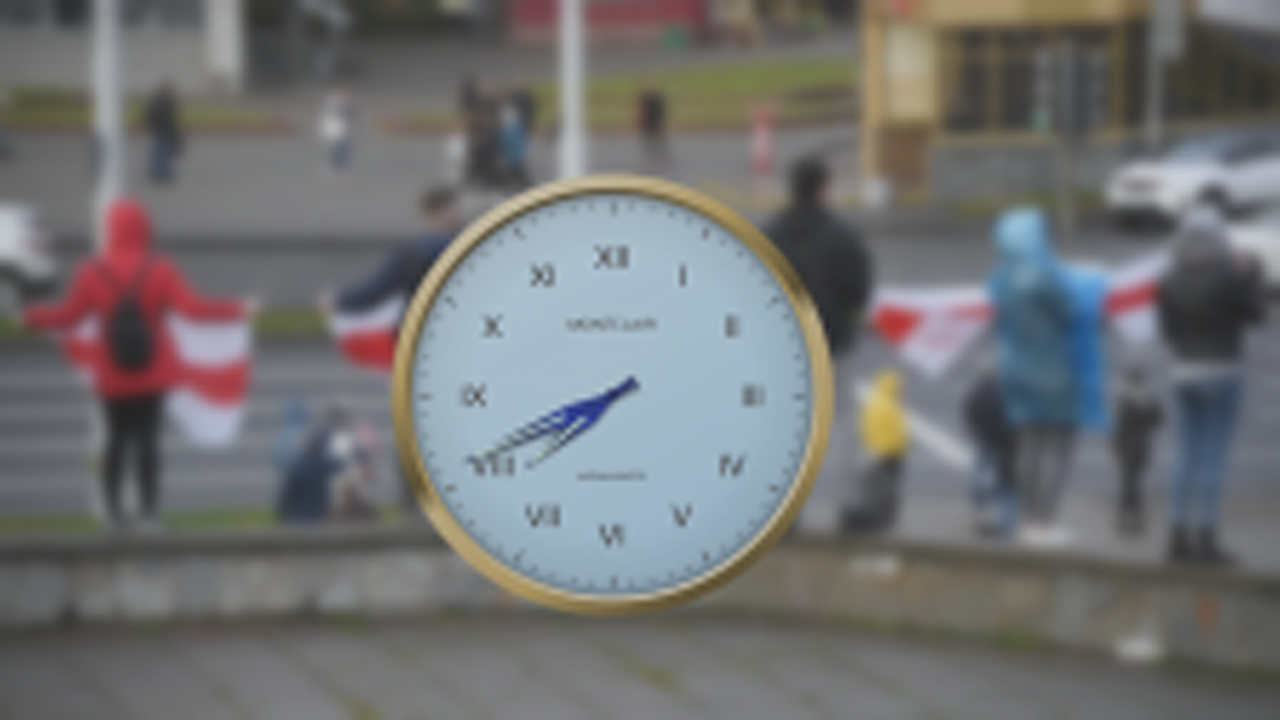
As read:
7,41
